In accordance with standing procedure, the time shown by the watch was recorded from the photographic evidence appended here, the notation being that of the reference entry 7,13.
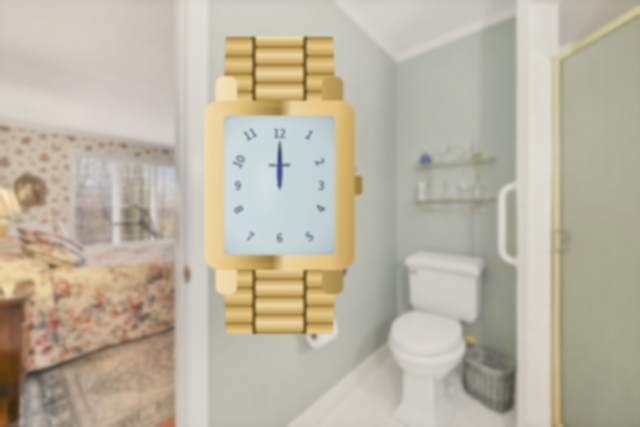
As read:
12,00
